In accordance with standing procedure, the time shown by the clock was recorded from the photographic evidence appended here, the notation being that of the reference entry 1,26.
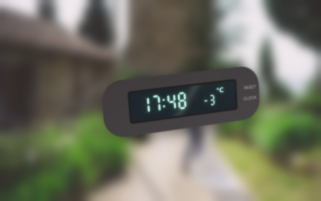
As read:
17,48
